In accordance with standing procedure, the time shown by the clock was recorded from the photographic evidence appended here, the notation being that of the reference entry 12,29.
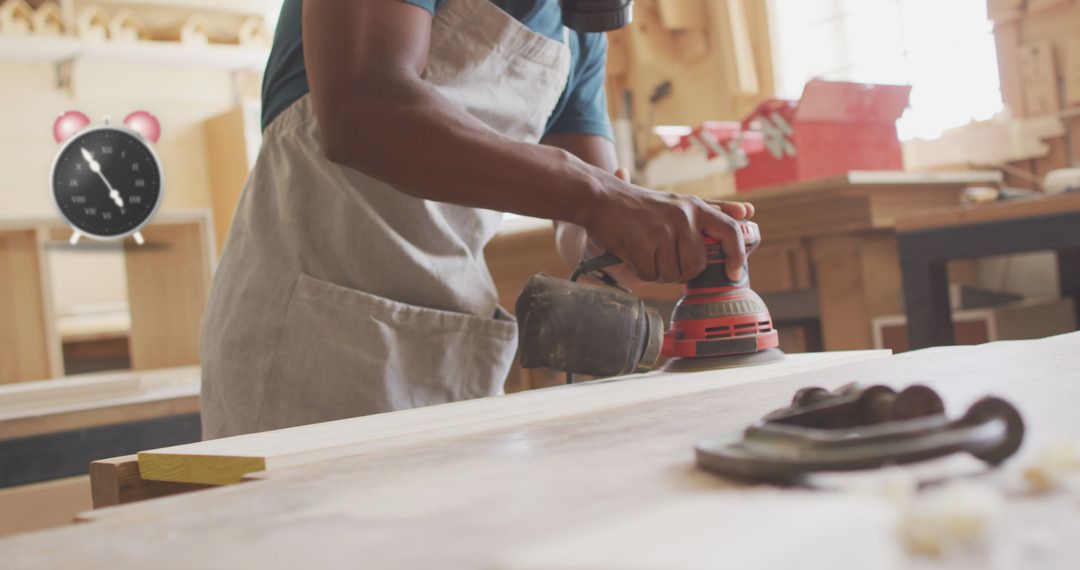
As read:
4,54
